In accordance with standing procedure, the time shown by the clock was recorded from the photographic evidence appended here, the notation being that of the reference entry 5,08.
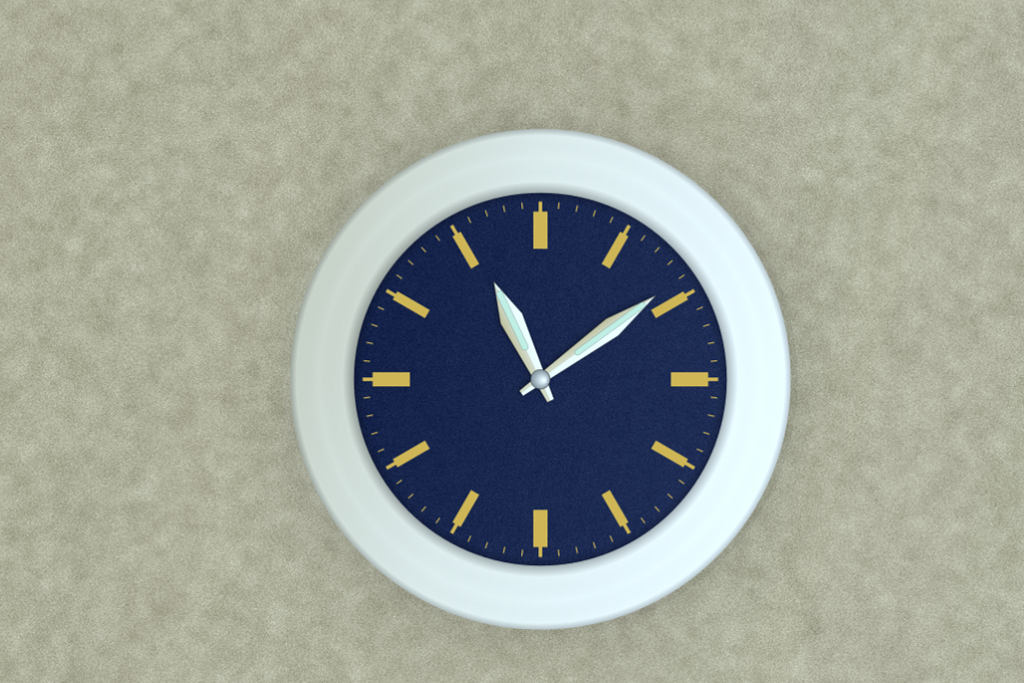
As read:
11,09
